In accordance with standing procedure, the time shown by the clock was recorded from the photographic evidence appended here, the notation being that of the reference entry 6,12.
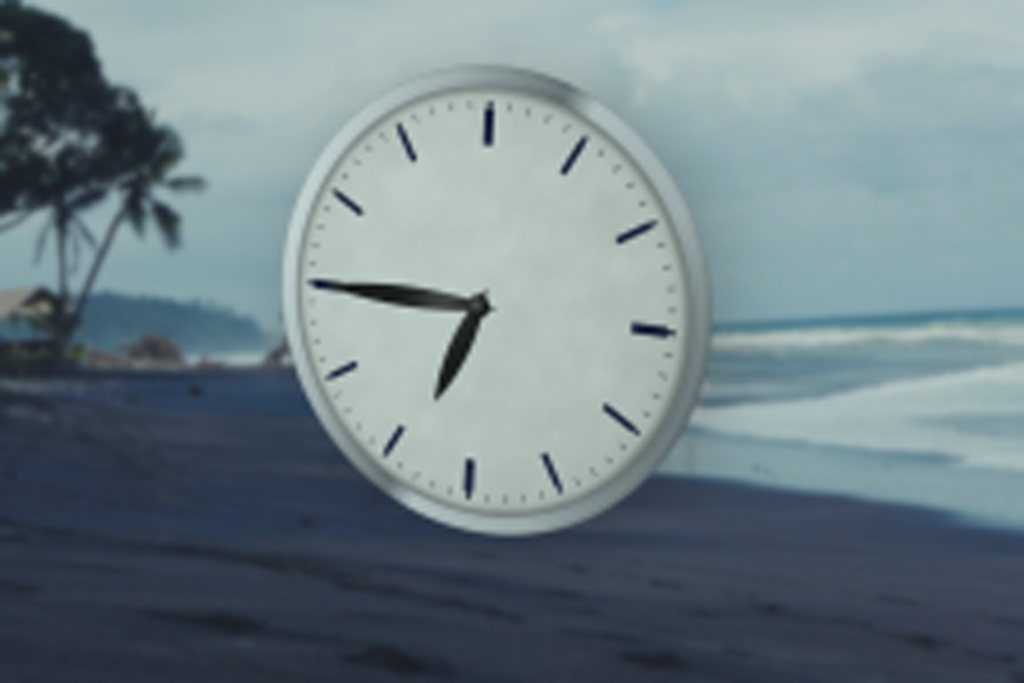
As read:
6,45
